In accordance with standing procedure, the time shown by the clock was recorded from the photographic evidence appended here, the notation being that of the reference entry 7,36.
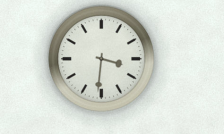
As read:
3,31
